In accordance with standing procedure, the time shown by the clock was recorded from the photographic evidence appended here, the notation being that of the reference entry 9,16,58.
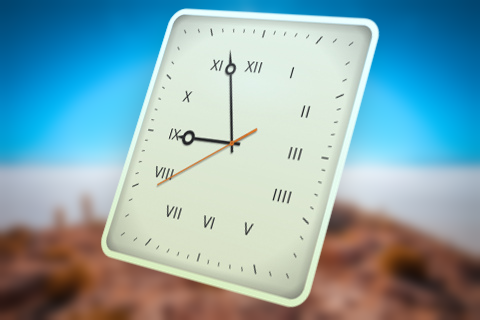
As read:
8,56,39
